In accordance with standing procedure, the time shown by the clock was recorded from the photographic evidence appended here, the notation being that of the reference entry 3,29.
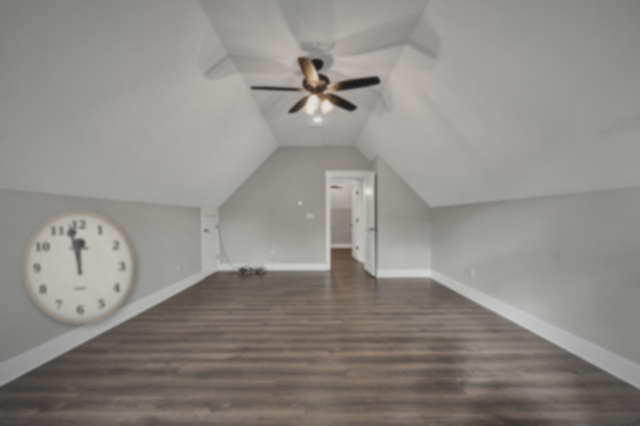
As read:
11,58
